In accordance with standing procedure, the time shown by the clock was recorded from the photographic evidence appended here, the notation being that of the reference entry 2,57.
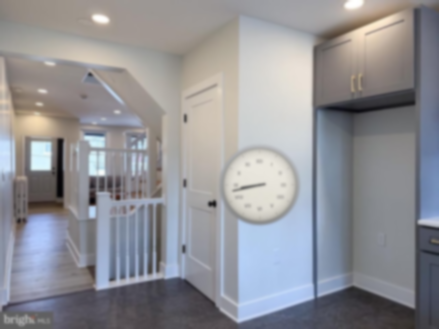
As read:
8,43
